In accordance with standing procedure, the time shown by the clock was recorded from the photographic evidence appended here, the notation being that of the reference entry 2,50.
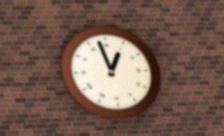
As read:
12,58
